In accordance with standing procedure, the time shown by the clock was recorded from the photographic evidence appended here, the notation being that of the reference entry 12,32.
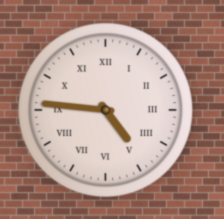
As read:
4,46
